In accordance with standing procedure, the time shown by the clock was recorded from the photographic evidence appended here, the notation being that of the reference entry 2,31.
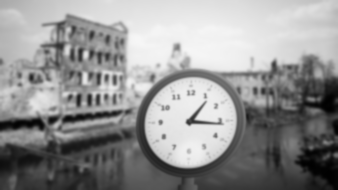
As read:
1,16
